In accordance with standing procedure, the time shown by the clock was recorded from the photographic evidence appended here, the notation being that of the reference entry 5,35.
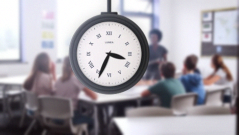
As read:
3,34
